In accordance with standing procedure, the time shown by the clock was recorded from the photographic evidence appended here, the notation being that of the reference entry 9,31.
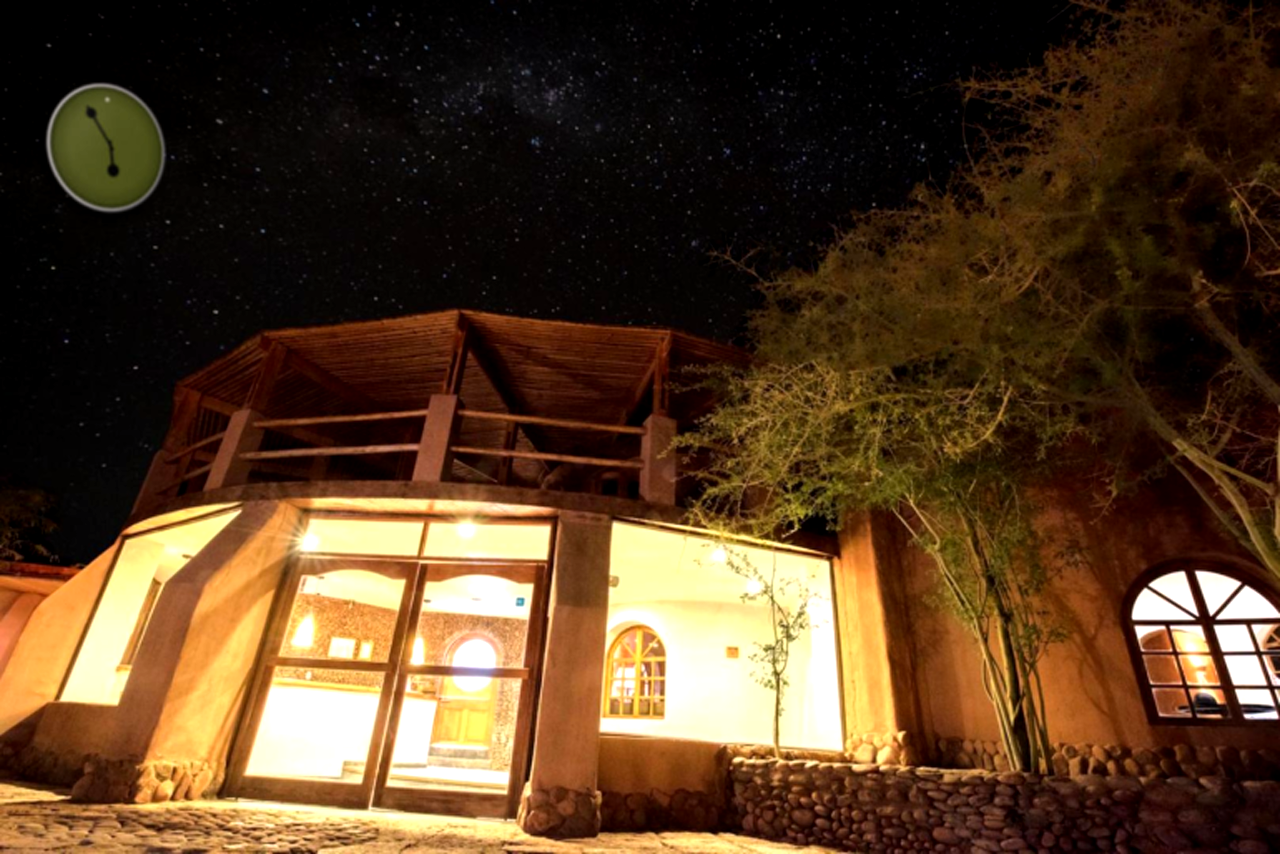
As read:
5,55
